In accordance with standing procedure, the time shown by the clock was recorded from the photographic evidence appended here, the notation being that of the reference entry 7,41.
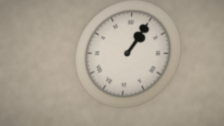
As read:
1,05
